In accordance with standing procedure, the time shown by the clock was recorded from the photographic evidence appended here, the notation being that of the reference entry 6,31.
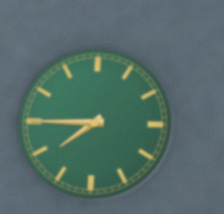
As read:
7,45
